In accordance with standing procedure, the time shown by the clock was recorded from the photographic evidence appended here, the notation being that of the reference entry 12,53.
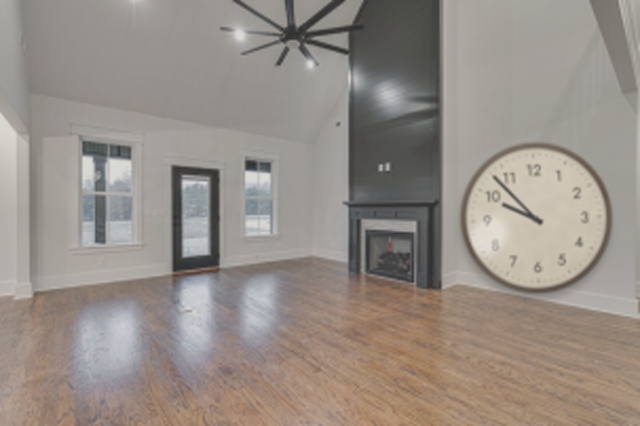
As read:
9,53
